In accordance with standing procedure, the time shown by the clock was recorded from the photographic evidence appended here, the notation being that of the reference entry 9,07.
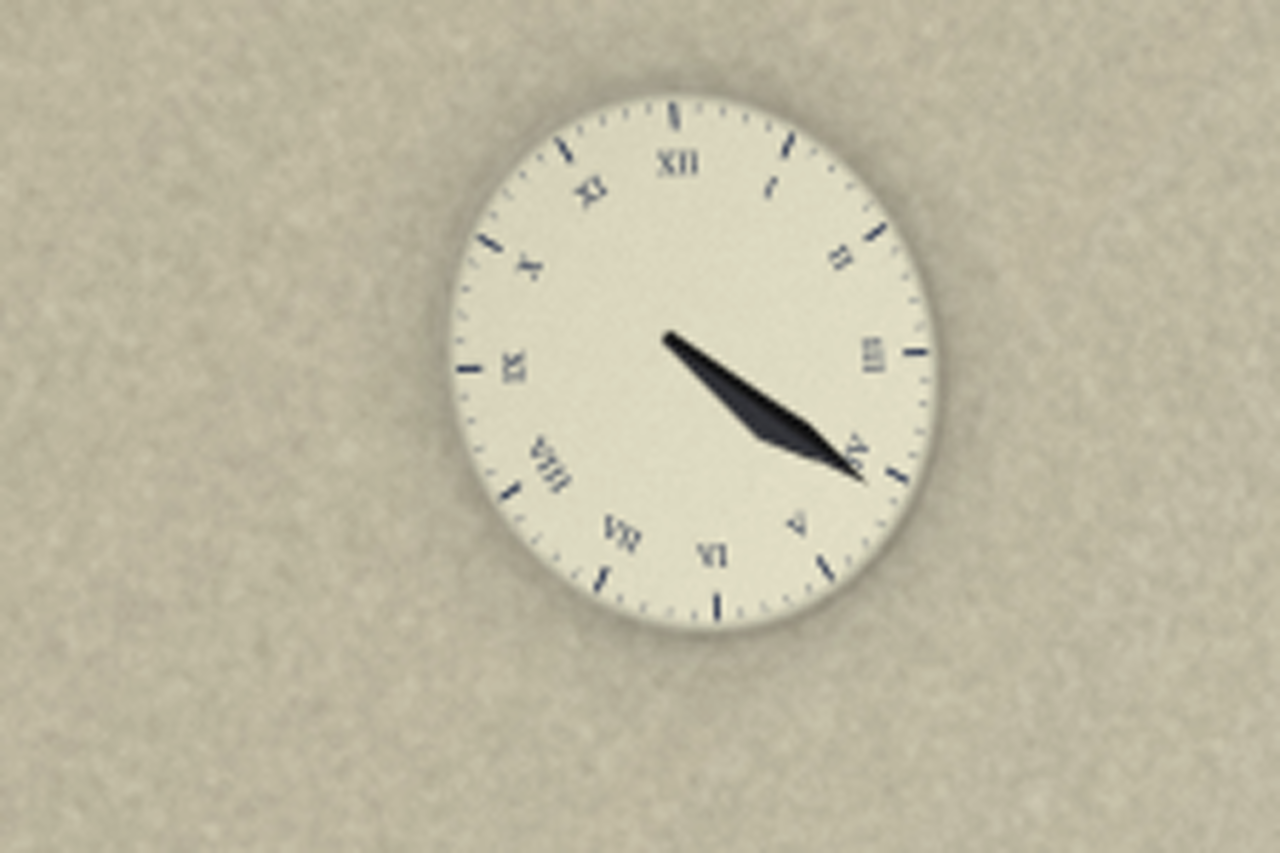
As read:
4,21
